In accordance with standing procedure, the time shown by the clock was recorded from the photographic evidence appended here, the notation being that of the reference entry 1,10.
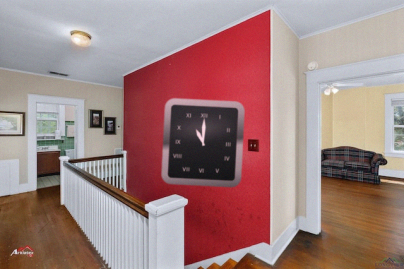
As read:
11,00
